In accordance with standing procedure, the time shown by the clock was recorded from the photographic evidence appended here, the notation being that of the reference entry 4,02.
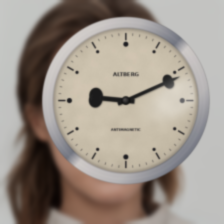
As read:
9,11
